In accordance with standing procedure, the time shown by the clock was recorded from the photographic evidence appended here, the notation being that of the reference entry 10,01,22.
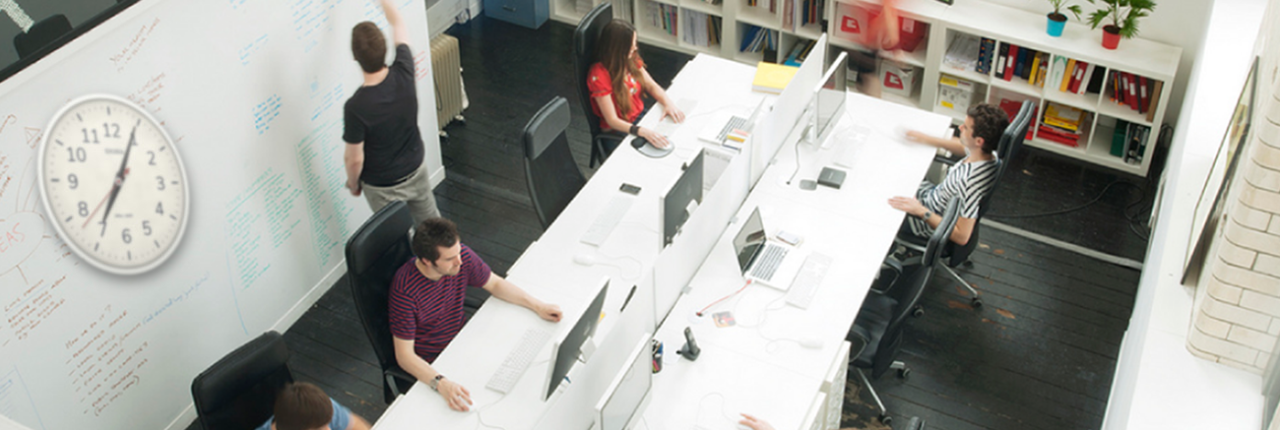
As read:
7,04,38
